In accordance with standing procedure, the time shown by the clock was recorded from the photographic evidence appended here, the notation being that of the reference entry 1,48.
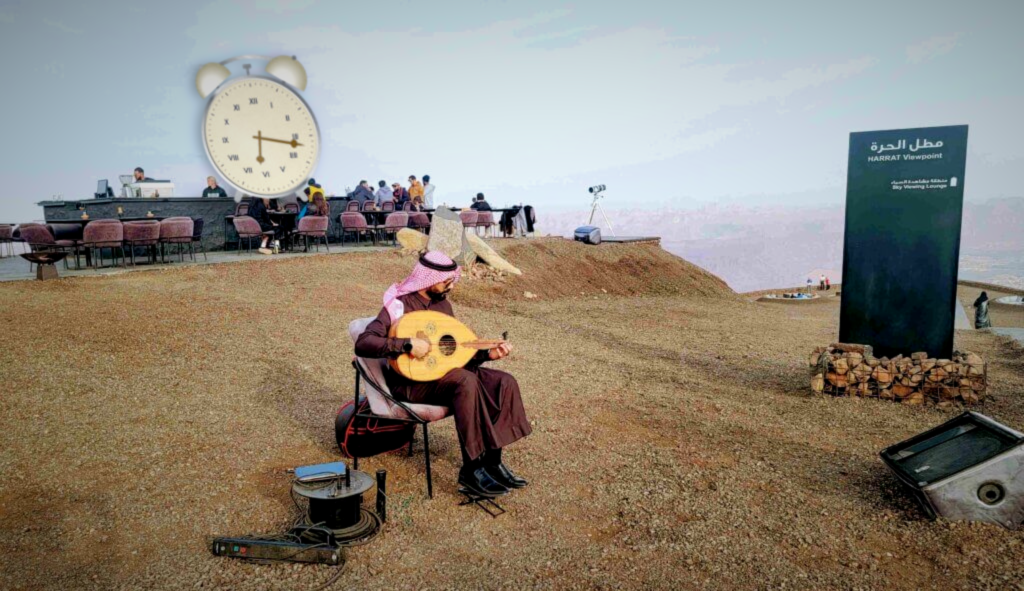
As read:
6,17
